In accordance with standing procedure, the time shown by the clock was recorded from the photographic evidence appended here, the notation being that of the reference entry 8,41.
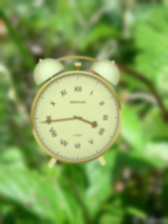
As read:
3,44
